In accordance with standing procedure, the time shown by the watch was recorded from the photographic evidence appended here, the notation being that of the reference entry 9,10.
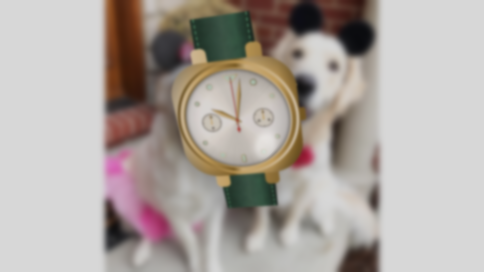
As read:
10,02
